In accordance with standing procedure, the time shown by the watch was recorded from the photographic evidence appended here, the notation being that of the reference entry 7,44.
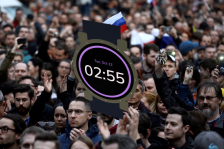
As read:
2,55
